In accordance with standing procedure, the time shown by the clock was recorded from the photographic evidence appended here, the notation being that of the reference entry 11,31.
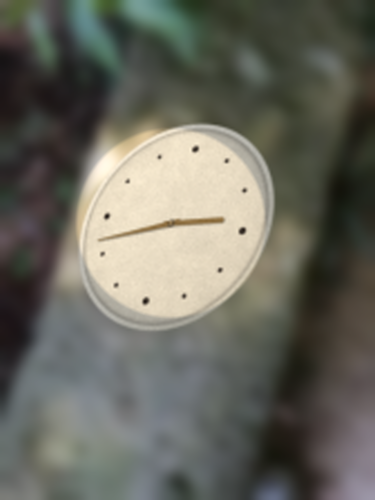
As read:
2,42
